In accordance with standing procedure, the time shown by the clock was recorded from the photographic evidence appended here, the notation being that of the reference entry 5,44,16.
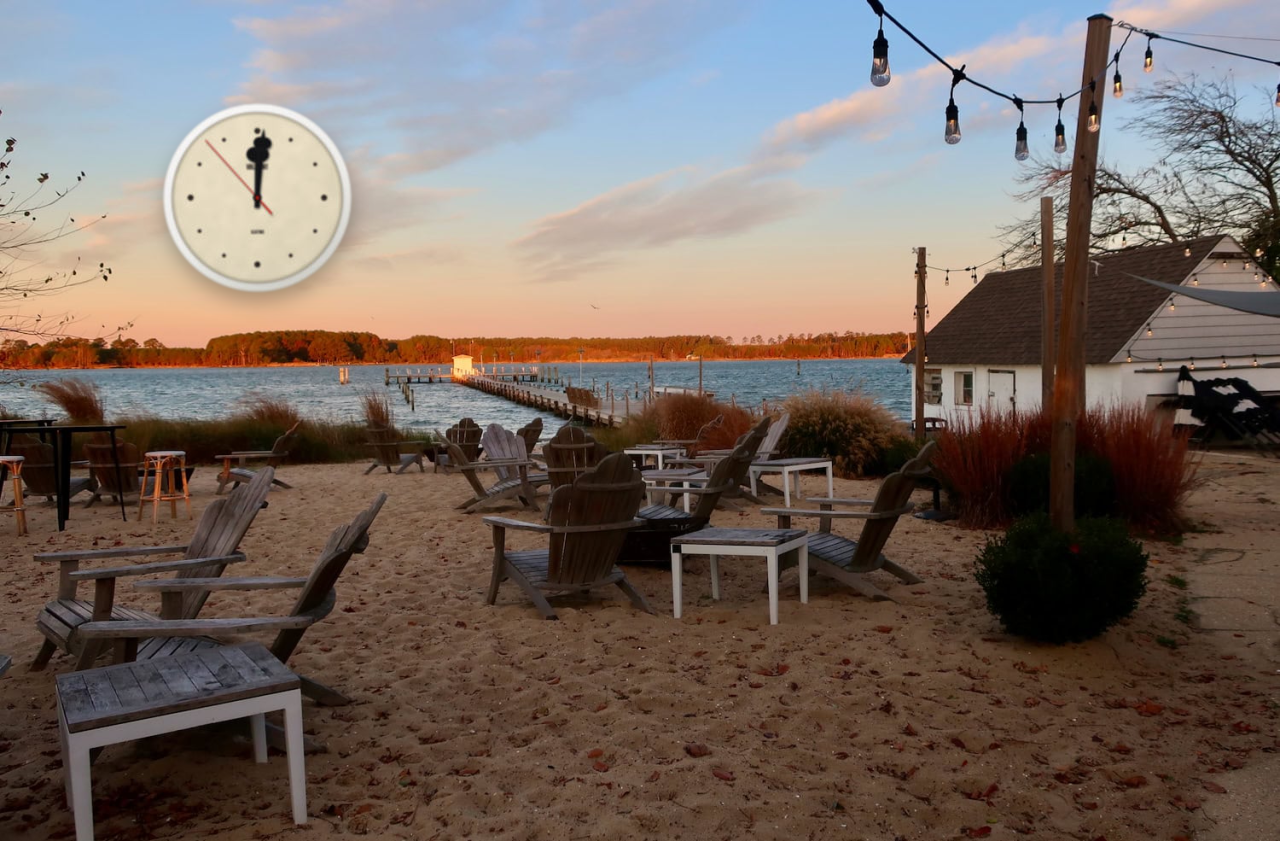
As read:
12,00,53
